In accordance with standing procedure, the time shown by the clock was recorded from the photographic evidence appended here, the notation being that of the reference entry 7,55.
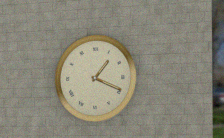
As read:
1,19
